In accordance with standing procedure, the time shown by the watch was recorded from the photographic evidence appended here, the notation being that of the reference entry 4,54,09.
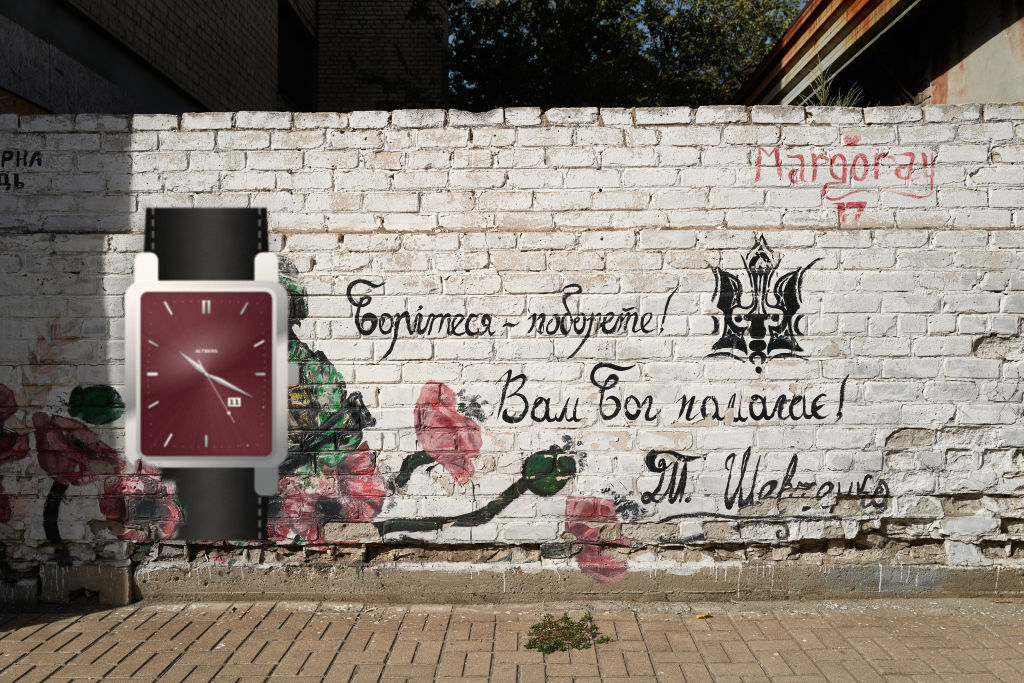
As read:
10,19,25
